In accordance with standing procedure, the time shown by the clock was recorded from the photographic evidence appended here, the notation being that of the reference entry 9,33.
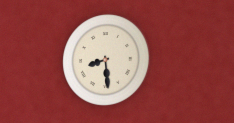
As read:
8,29
